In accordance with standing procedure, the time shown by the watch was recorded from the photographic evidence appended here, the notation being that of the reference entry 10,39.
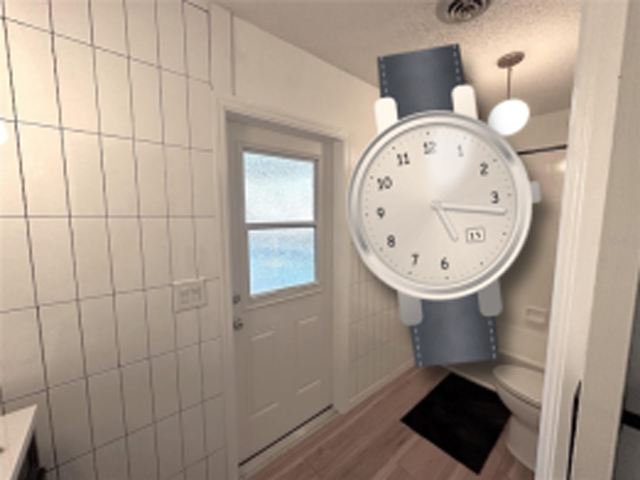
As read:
5,17
